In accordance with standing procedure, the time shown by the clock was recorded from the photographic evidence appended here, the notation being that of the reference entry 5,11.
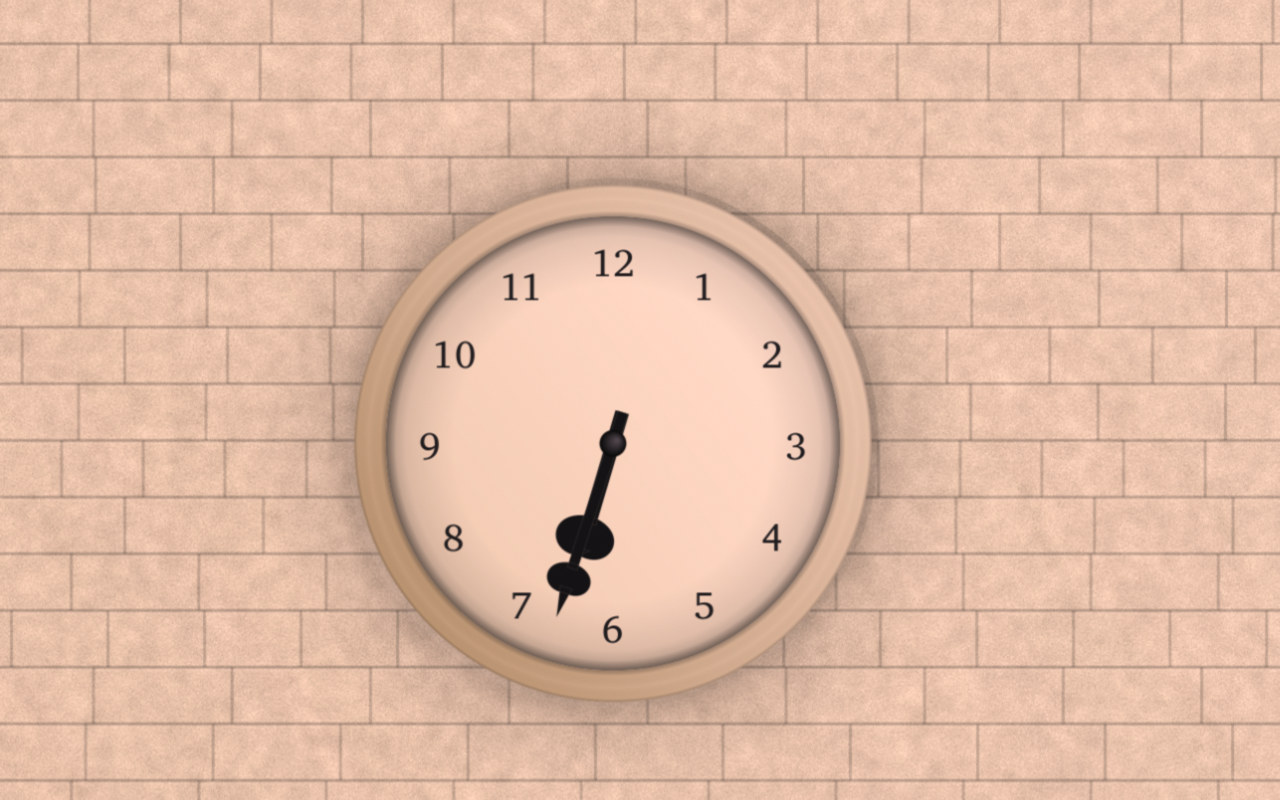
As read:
6,33
